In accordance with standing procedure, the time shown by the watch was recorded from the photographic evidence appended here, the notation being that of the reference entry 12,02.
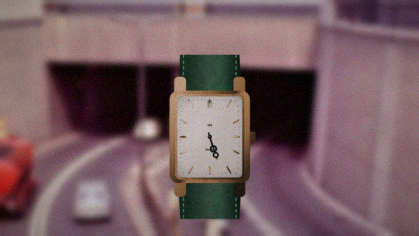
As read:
5,27
